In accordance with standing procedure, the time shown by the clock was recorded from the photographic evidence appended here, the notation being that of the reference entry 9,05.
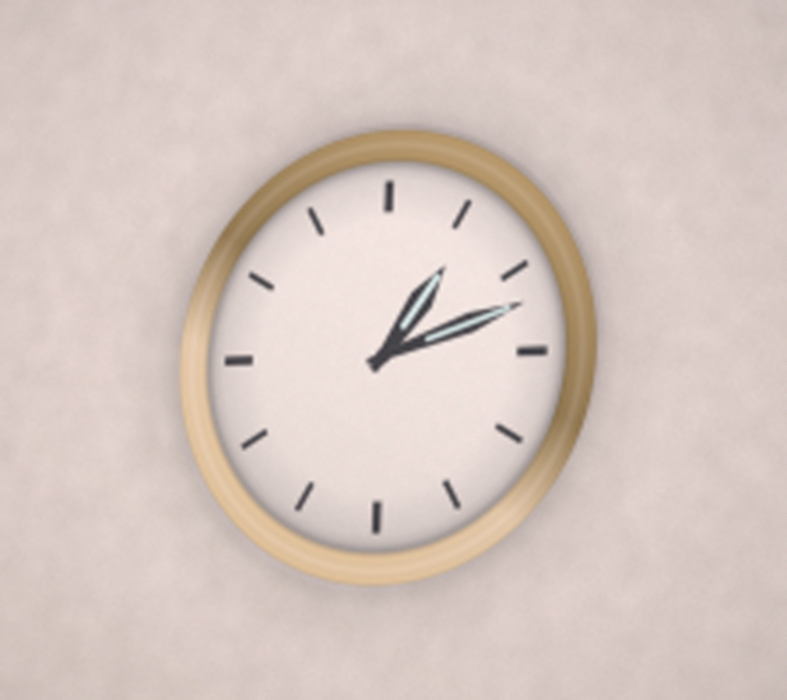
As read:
1,12
